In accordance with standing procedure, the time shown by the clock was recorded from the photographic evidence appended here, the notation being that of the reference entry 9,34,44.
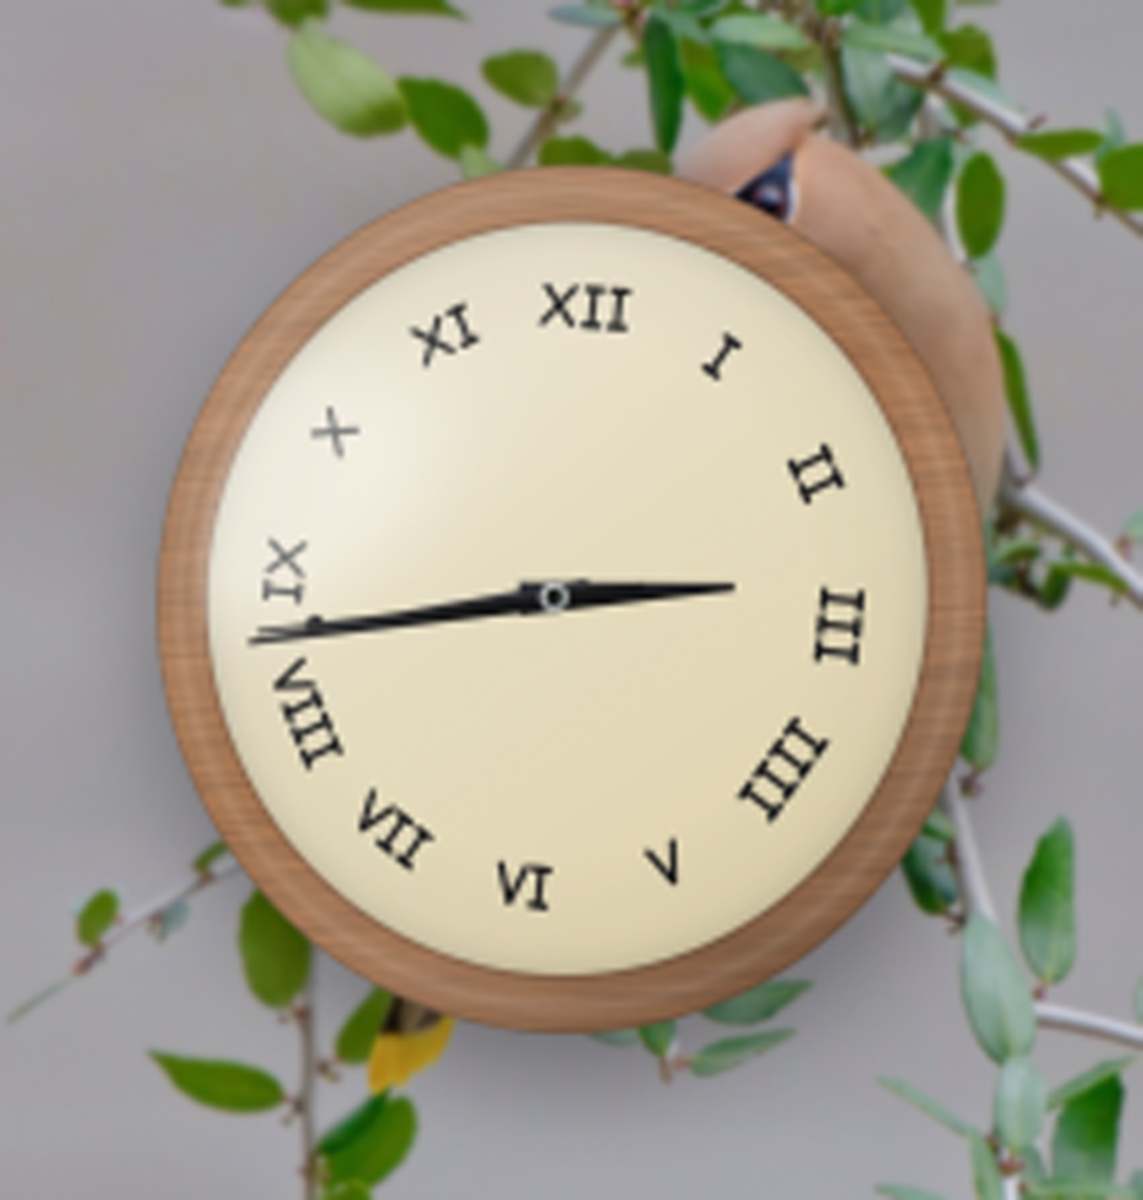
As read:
2,42,43
